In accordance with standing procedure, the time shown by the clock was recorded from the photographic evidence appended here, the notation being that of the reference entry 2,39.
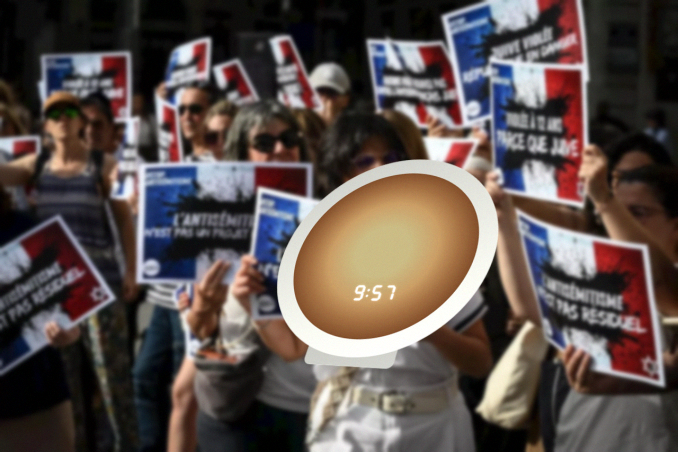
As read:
9,57
